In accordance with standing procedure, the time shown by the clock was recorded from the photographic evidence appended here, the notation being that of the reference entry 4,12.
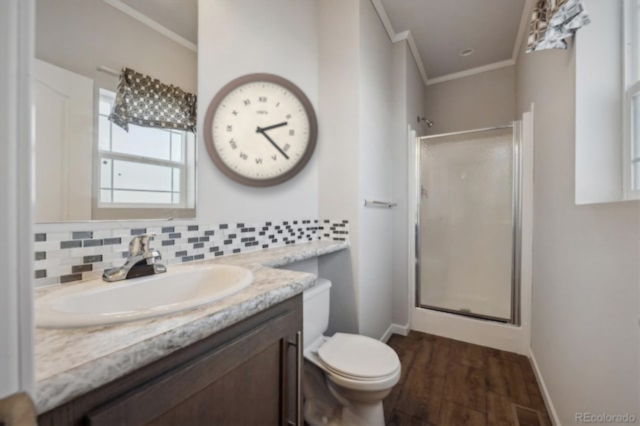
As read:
2,22
